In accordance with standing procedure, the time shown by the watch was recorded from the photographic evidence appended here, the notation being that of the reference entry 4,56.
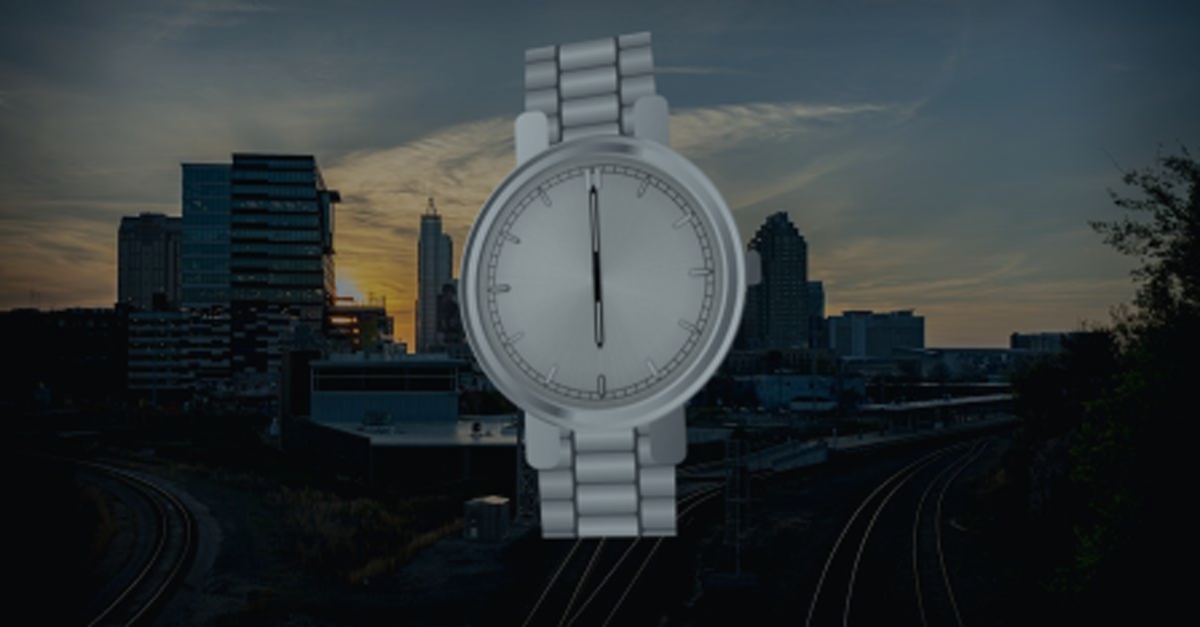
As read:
6,00
